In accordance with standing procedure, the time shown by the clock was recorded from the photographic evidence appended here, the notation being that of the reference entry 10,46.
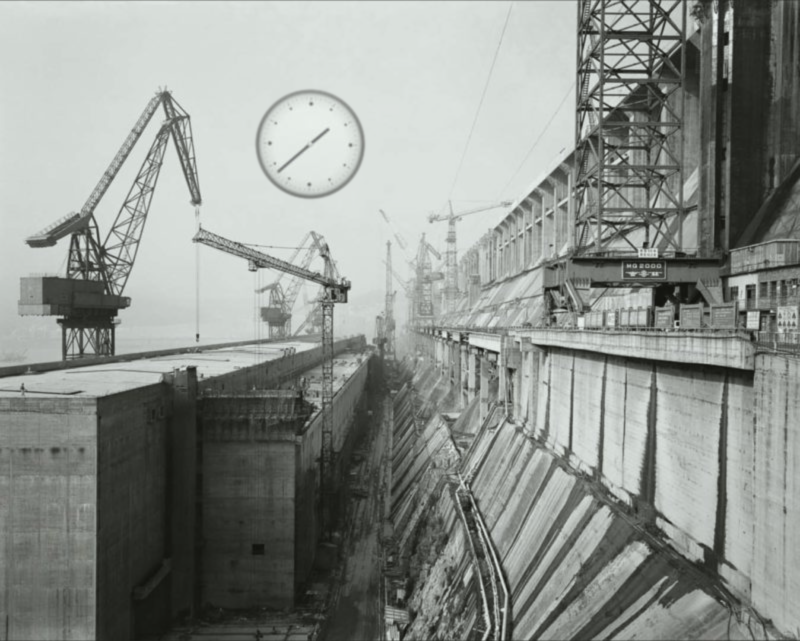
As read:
1,38
